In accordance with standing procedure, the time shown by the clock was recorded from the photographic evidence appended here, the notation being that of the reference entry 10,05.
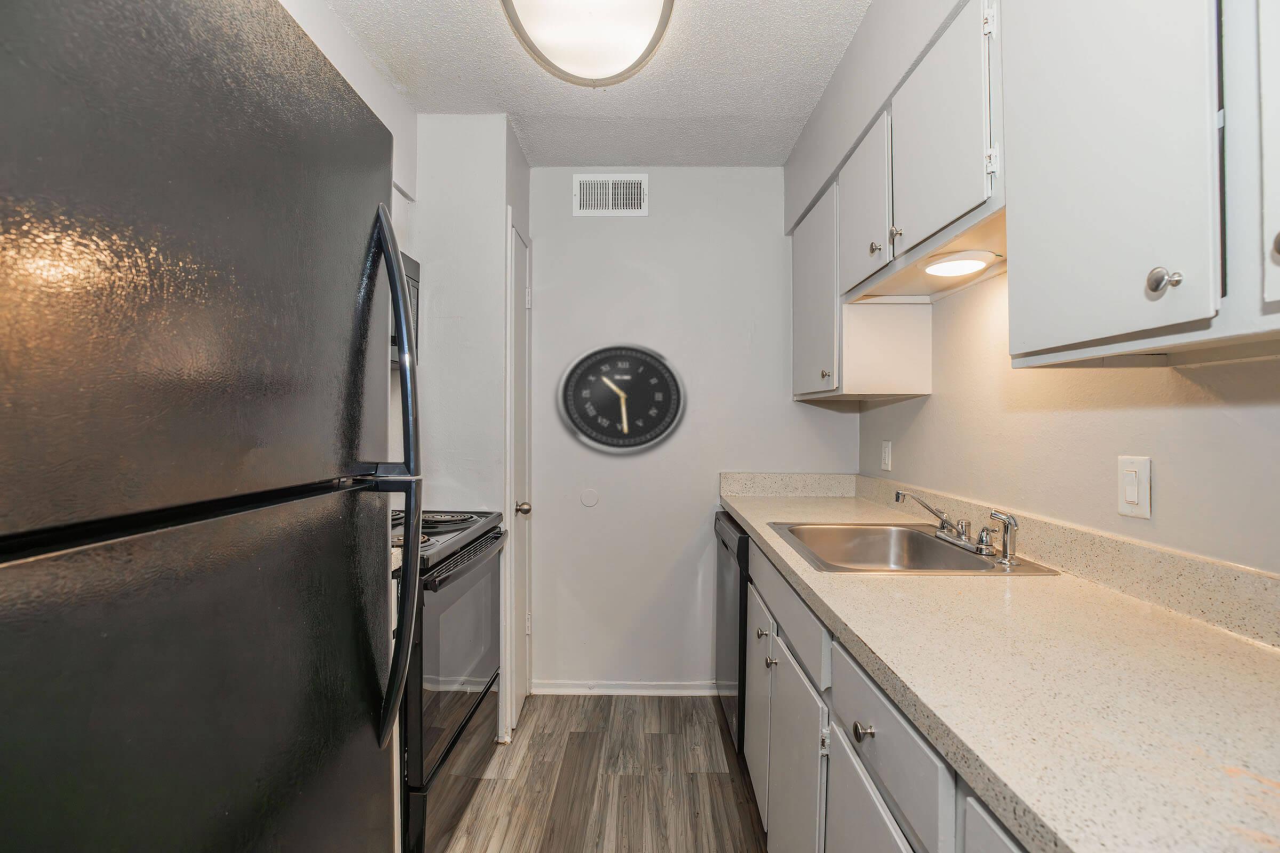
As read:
10,29
